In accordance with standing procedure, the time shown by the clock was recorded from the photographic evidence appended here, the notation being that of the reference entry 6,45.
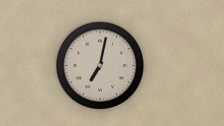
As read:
7,02
